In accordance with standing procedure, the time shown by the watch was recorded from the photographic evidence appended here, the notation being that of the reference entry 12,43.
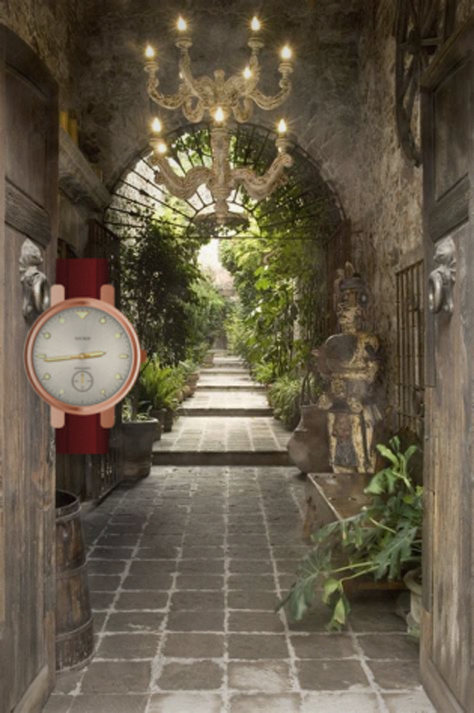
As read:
2,44
